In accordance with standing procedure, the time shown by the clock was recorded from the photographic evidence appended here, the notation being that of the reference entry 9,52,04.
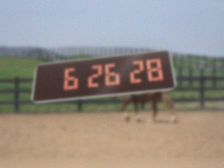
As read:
6,26,28
